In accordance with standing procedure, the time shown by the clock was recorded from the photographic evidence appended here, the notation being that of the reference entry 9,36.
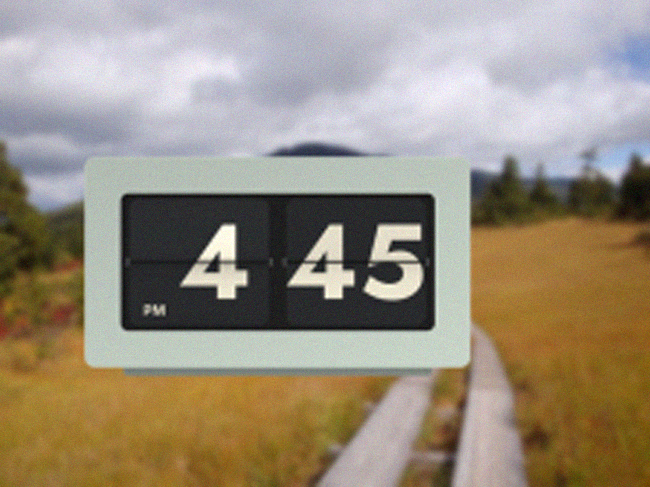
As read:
4,45
